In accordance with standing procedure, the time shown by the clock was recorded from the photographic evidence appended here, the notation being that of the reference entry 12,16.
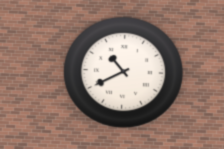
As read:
10,40
